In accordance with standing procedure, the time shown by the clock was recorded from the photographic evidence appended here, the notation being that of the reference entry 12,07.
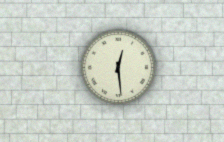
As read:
12,29
